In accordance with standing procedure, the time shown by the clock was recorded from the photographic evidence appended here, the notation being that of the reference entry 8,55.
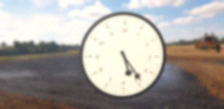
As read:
5,24
